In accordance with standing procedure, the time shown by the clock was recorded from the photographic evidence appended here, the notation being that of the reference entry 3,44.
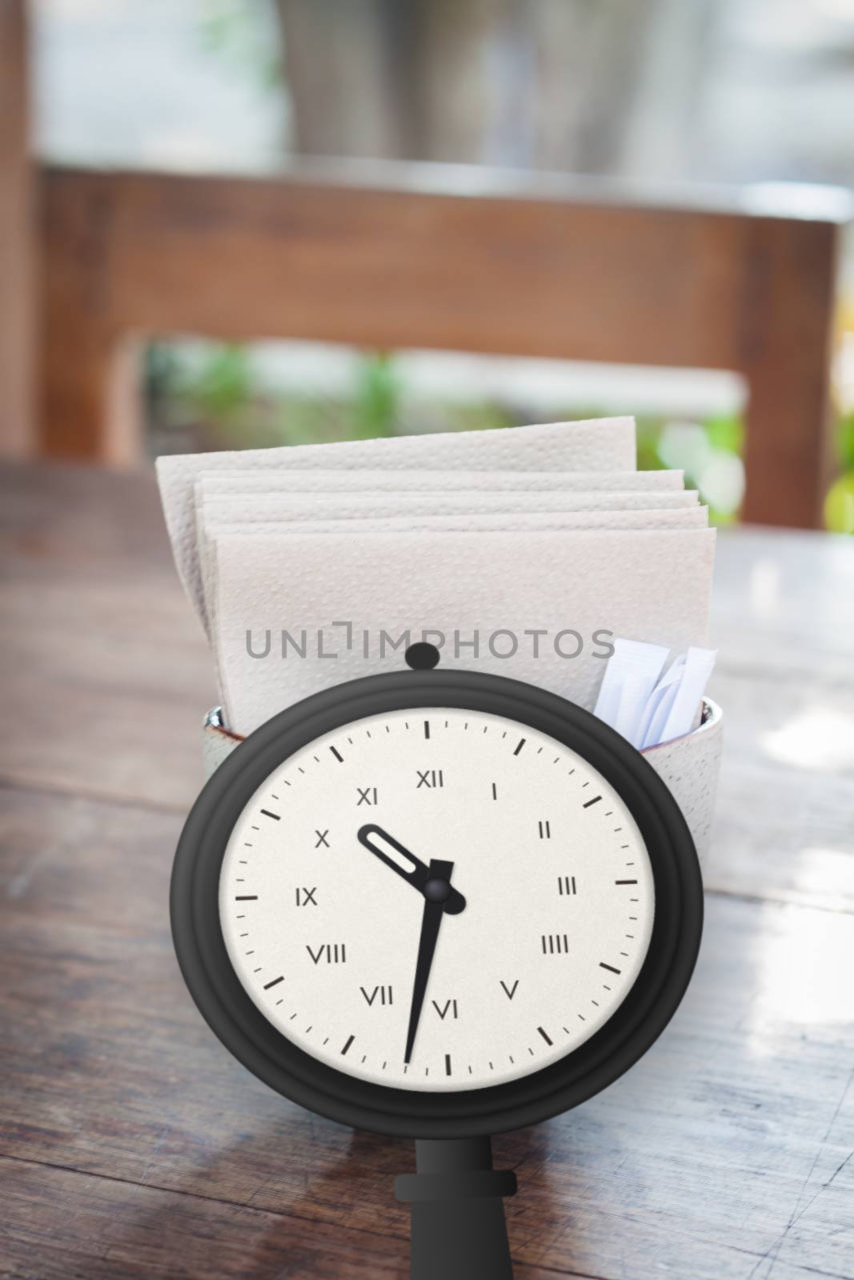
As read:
10,32
